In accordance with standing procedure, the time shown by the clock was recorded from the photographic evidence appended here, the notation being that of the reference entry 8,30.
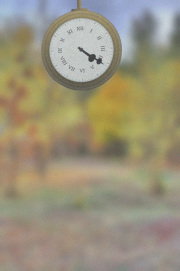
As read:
4,21
